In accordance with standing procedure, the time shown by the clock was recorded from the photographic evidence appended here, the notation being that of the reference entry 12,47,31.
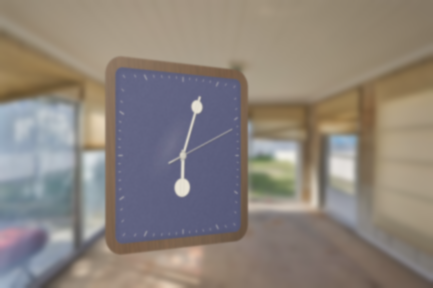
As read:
6,03,11
